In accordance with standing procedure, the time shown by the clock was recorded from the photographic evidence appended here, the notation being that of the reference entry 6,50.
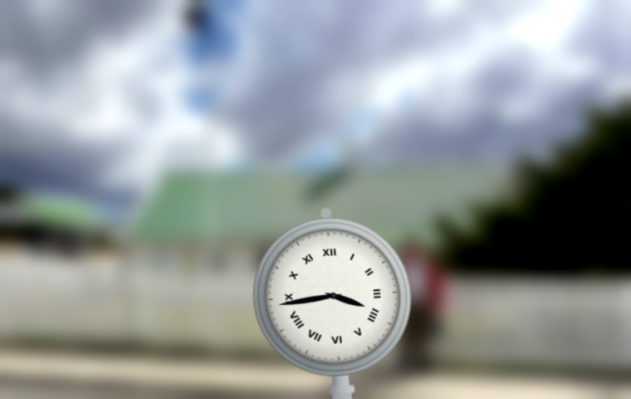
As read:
3,44
